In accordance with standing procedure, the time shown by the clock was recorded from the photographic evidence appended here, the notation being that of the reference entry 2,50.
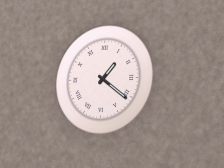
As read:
1,21
